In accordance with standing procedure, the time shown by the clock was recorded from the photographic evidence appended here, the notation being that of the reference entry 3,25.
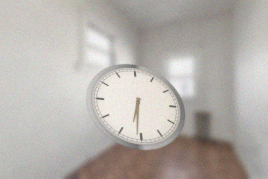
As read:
6,31
